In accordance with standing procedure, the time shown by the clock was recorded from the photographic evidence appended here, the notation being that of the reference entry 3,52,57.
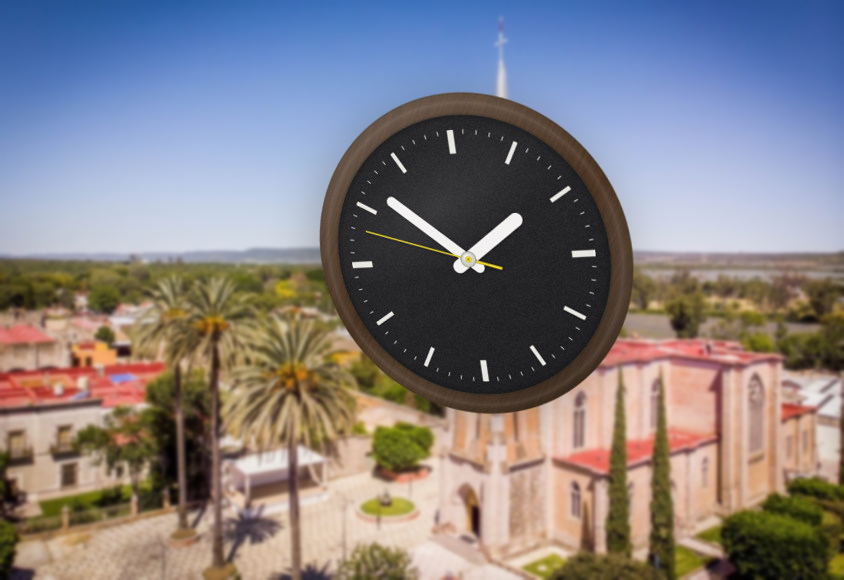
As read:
1,51,48
